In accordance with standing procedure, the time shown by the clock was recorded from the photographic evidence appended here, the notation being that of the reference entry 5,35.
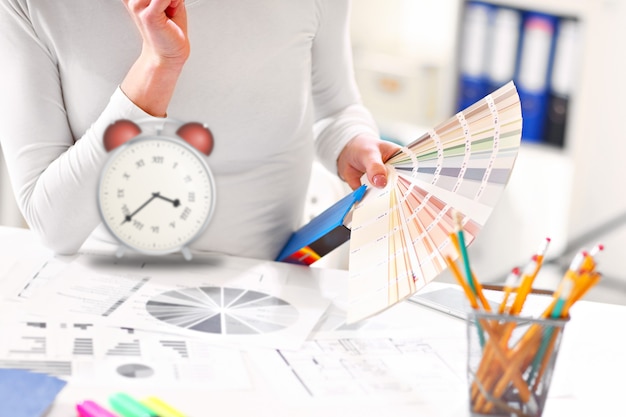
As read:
3,38
